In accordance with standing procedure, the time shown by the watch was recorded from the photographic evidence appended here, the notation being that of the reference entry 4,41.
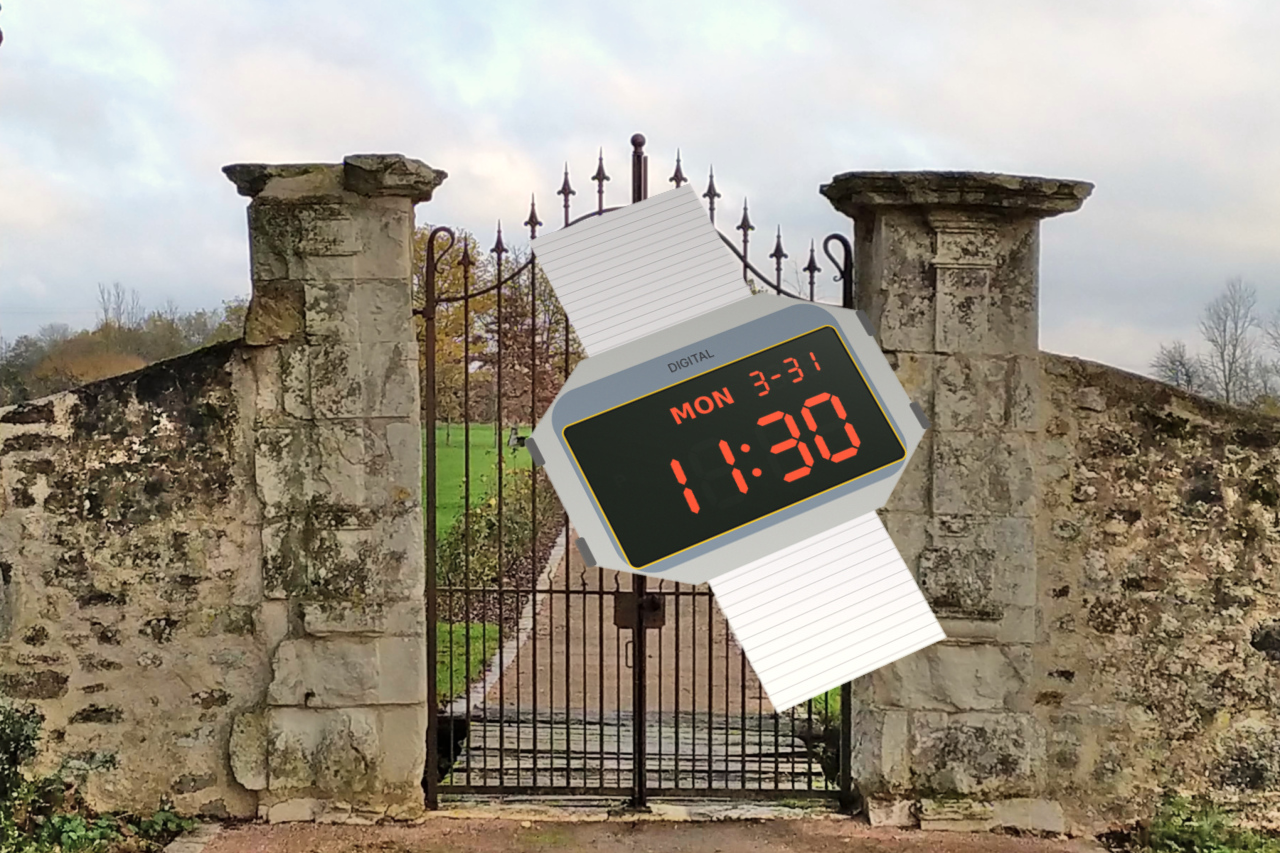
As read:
11,30
